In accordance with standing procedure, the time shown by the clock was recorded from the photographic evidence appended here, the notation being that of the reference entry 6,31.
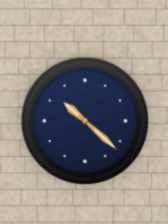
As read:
10,22
